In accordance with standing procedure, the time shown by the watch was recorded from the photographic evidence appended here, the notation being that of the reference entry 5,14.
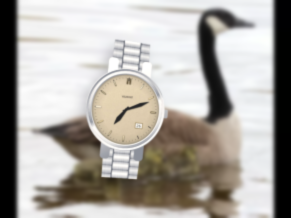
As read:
7,11
